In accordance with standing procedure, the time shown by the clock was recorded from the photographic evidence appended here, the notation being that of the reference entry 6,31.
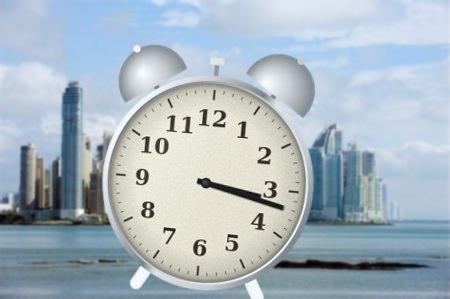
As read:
3,17
